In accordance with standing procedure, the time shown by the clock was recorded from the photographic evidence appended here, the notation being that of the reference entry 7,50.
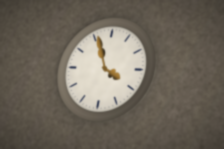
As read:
3,56
